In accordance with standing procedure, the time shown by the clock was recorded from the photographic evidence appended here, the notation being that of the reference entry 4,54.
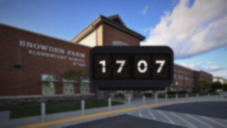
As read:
17,07
